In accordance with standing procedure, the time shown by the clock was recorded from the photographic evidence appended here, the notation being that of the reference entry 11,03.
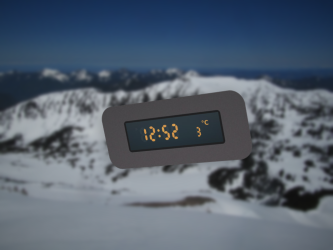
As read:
12,52
